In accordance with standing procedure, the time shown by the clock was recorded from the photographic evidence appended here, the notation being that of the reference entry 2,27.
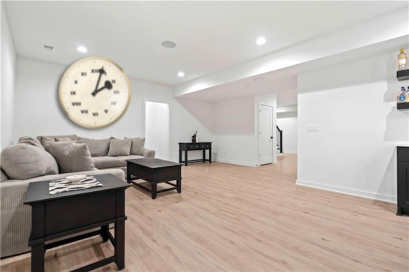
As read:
2,03
